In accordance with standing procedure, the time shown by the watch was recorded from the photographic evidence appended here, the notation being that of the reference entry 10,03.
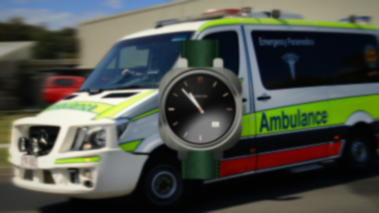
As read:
10,53
